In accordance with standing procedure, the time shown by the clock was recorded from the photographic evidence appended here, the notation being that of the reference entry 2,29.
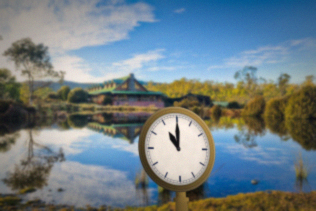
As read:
11,00
